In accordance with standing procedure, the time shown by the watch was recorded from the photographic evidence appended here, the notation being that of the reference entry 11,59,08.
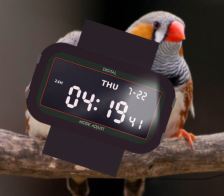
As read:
4,19,41
